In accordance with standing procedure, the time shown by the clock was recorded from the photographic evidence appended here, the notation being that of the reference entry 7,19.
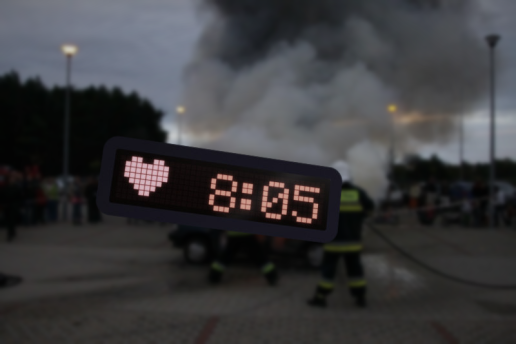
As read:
8,05
